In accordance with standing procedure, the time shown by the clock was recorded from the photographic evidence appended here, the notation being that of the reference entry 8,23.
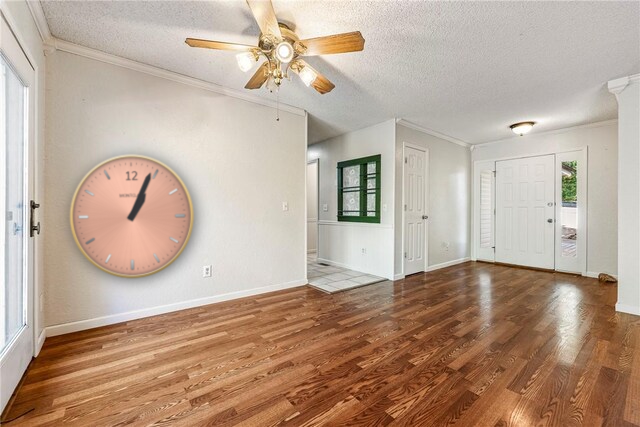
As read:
1,04
